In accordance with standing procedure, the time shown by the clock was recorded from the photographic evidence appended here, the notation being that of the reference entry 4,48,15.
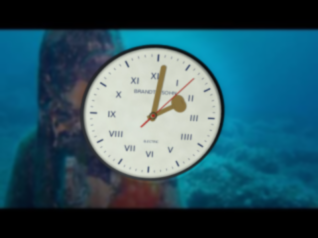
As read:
2,01,07
